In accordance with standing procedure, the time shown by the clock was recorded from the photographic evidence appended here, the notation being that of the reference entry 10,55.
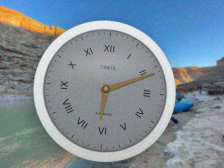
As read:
6,11
